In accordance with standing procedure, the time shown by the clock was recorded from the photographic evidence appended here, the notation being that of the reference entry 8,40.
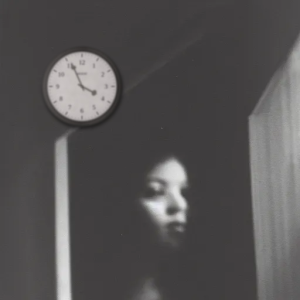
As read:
3,56
